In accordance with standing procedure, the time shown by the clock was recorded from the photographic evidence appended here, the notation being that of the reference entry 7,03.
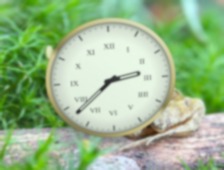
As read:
2,38
